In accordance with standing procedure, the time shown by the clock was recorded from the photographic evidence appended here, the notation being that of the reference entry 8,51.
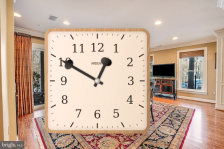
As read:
12,50
